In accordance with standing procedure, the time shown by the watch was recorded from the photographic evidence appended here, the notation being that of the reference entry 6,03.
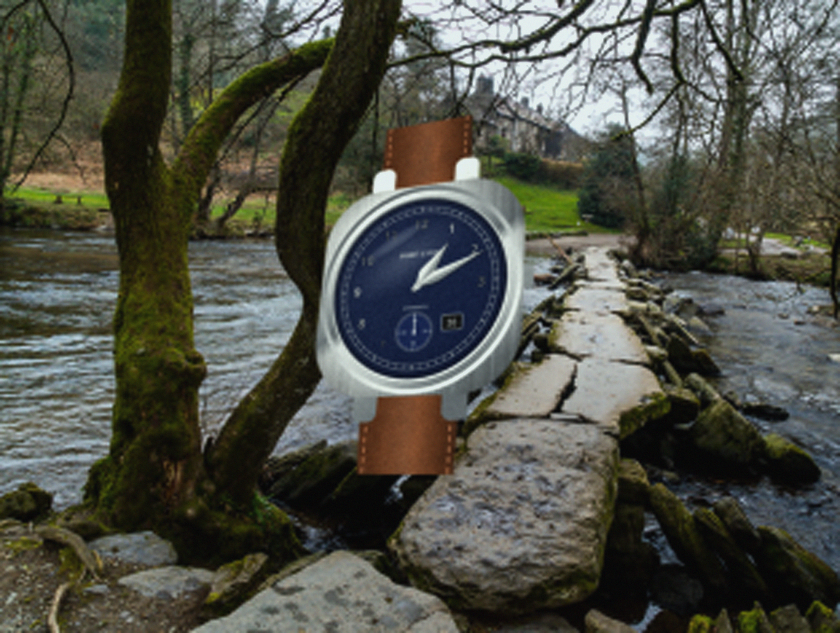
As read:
1,11
